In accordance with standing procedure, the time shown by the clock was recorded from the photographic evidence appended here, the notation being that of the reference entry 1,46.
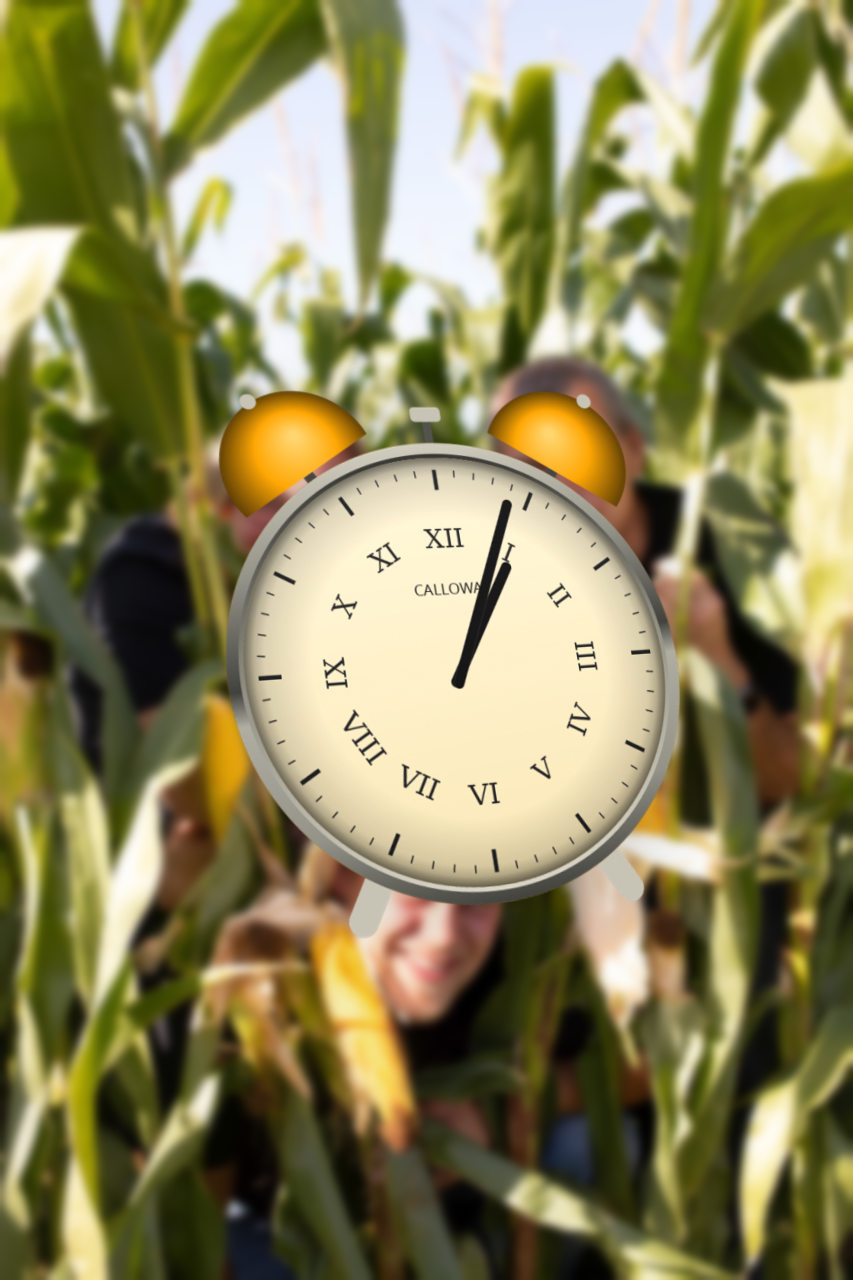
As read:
1,04
